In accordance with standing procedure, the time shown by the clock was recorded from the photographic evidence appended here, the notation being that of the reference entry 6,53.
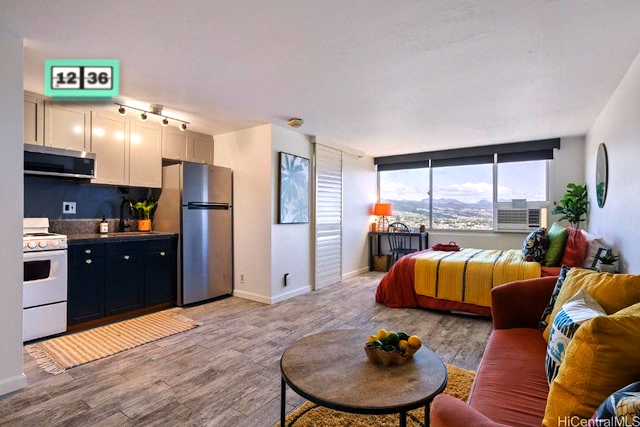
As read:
12,36
